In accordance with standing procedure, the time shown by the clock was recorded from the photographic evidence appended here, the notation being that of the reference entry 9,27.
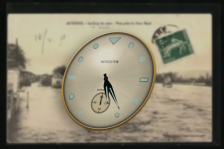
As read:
5,24
